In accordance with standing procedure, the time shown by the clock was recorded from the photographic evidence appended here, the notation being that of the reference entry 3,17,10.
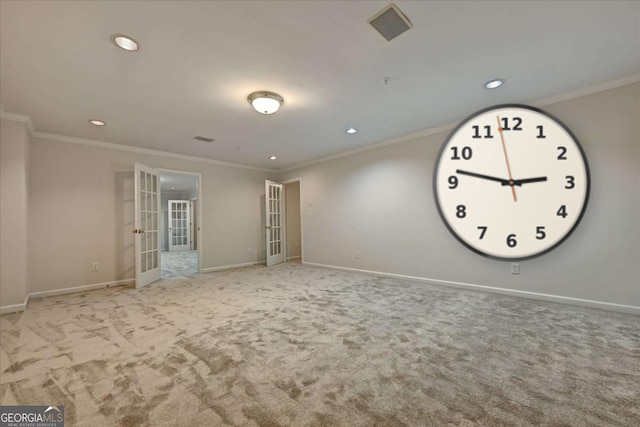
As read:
2,46,58
